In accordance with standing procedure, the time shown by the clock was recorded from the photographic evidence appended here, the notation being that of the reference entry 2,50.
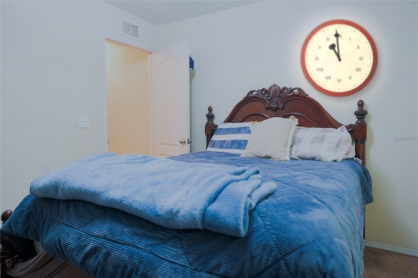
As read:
10,59
